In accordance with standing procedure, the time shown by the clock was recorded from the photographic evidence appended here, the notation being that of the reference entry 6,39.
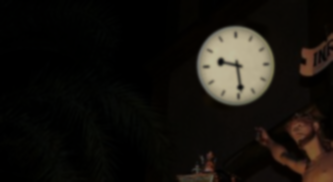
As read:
9,29
